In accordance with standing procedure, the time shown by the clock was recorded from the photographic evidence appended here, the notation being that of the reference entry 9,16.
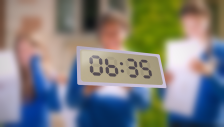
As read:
6,35
